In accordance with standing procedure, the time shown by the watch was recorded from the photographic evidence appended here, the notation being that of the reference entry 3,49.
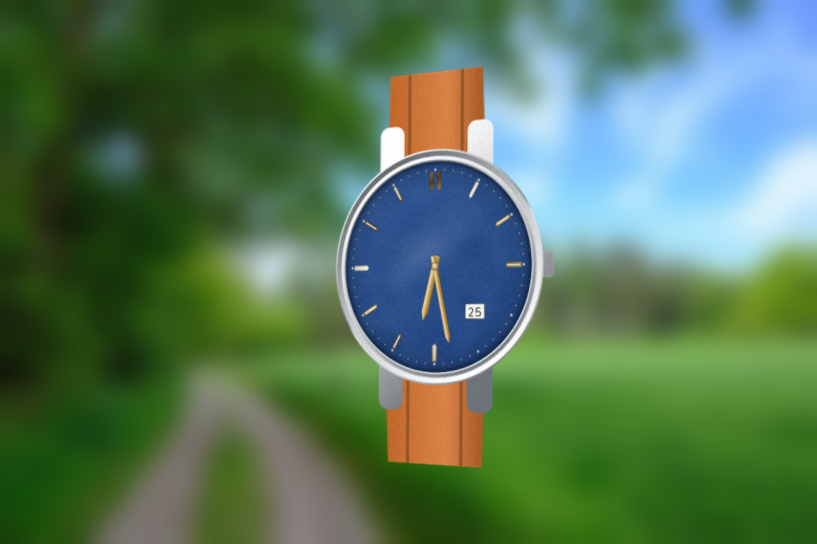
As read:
6,28
